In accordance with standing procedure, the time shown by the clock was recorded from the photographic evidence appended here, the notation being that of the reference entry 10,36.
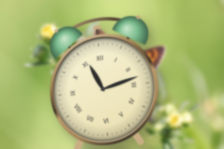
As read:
11,13
